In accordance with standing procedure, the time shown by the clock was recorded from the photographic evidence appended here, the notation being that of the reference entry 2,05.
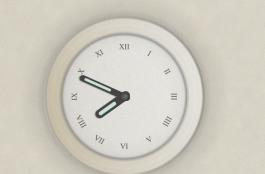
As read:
7,49
